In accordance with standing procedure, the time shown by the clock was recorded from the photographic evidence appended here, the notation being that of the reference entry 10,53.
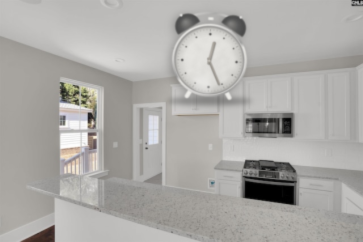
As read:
12,26
